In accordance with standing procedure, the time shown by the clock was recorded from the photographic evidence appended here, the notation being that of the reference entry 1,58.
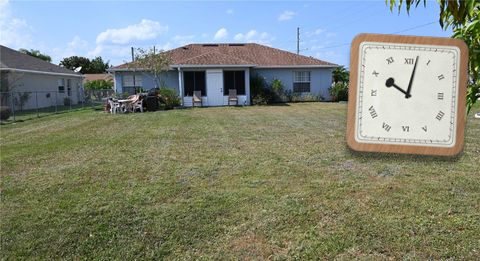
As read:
10,02
